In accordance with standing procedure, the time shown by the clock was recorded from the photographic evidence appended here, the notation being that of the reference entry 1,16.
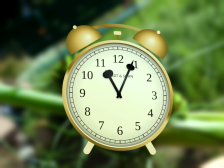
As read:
11,04
